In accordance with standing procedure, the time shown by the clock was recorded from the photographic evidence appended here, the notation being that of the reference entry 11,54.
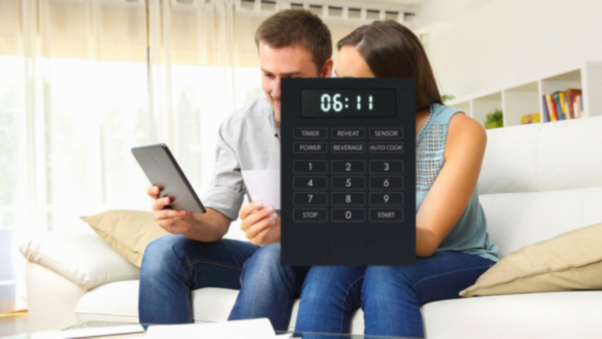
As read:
6,11
